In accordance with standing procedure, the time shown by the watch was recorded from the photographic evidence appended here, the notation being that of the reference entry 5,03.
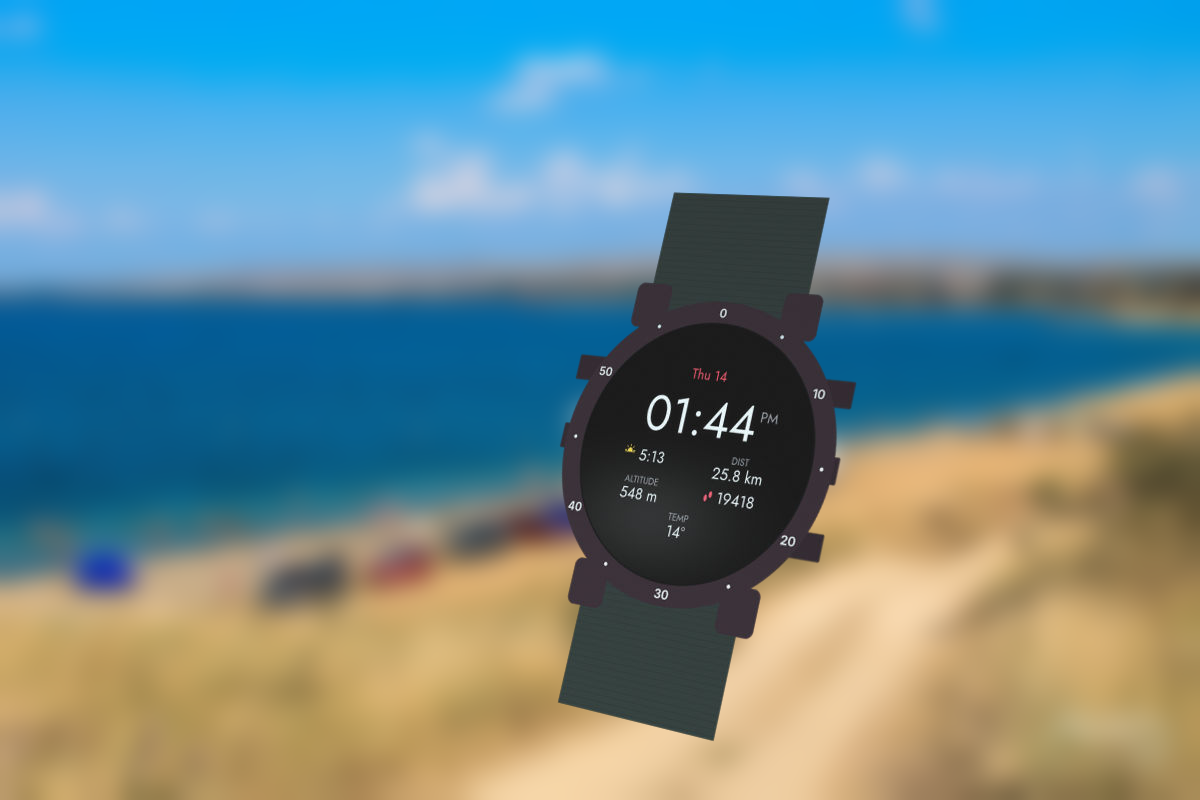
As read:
1,44
